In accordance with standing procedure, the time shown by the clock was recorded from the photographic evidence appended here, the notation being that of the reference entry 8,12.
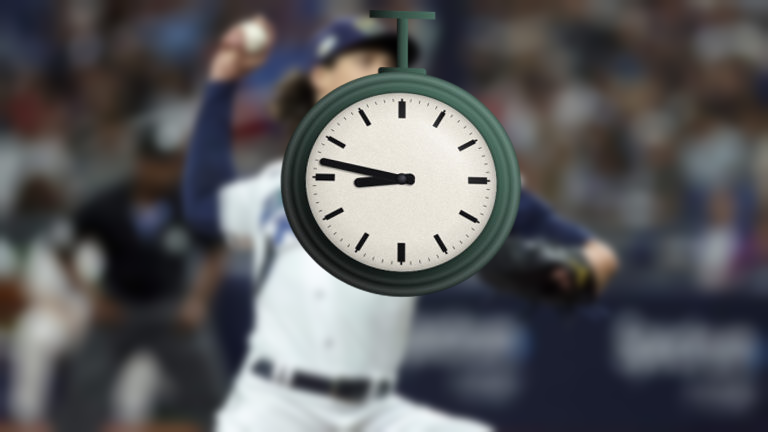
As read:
8,47
